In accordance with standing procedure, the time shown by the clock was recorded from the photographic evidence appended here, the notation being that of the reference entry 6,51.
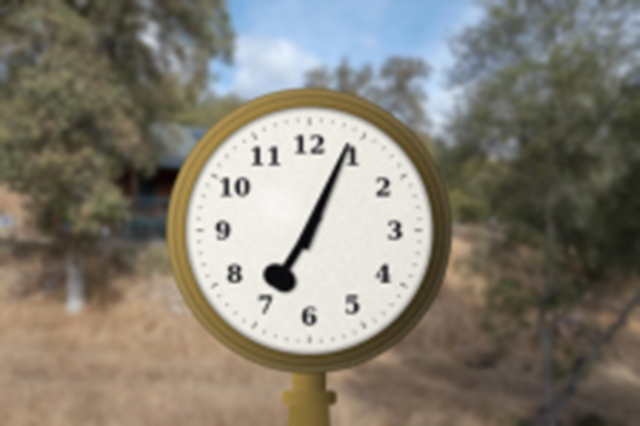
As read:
7,04
